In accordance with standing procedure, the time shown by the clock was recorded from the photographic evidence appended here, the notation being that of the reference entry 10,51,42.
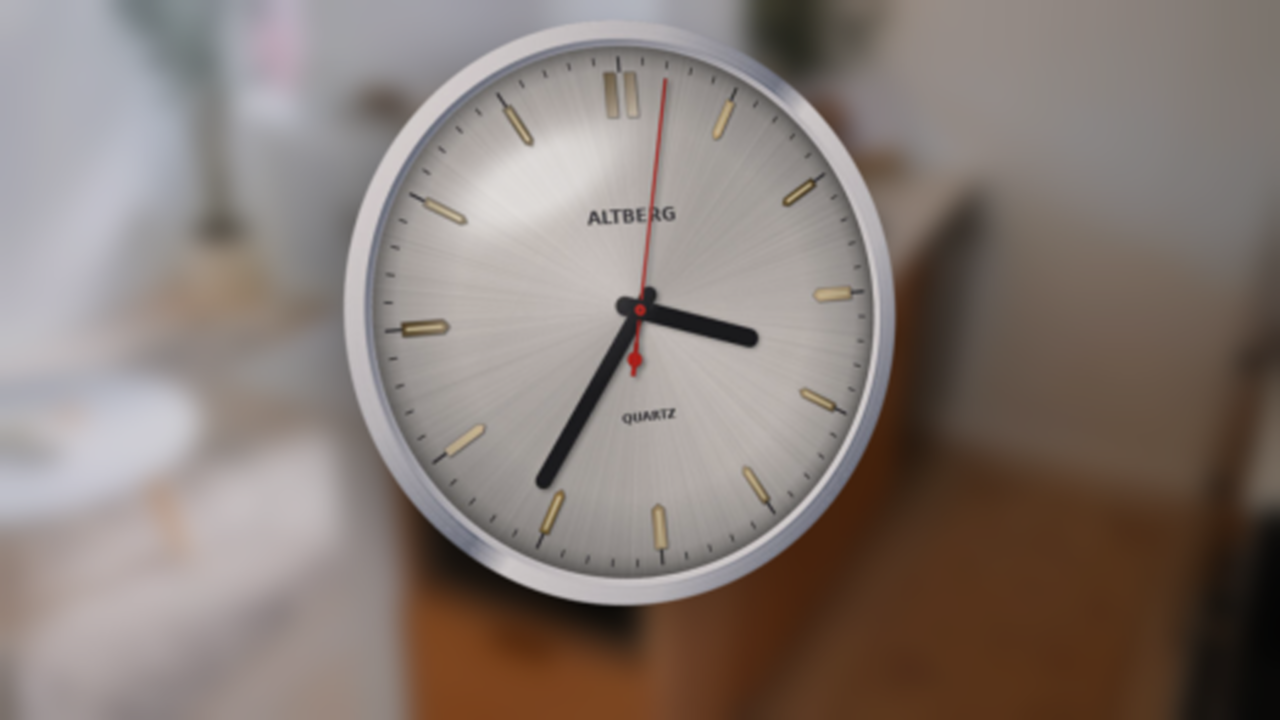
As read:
3,36,02
